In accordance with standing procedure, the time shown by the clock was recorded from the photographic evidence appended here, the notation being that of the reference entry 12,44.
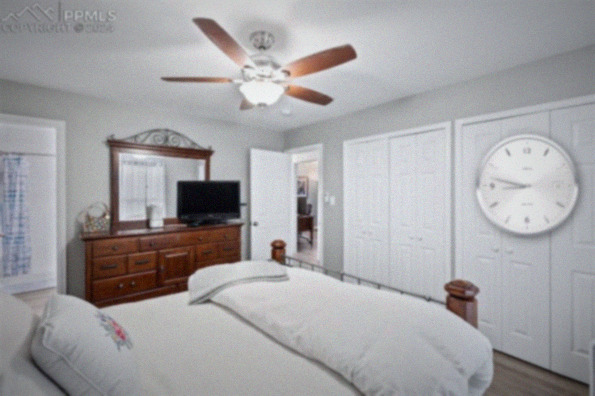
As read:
8,47
